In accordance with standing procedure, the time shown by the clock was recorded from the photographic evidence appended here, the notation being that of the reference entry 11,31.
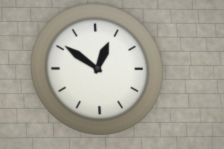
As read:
12,51
